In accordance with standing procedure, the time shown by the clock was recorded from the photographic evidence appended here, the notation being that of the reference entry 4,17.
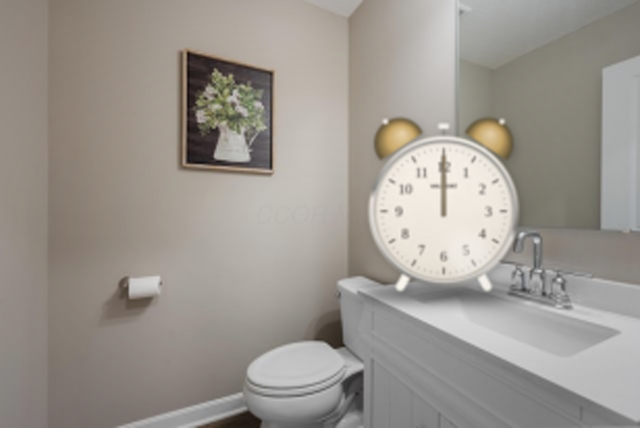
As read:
12,00
